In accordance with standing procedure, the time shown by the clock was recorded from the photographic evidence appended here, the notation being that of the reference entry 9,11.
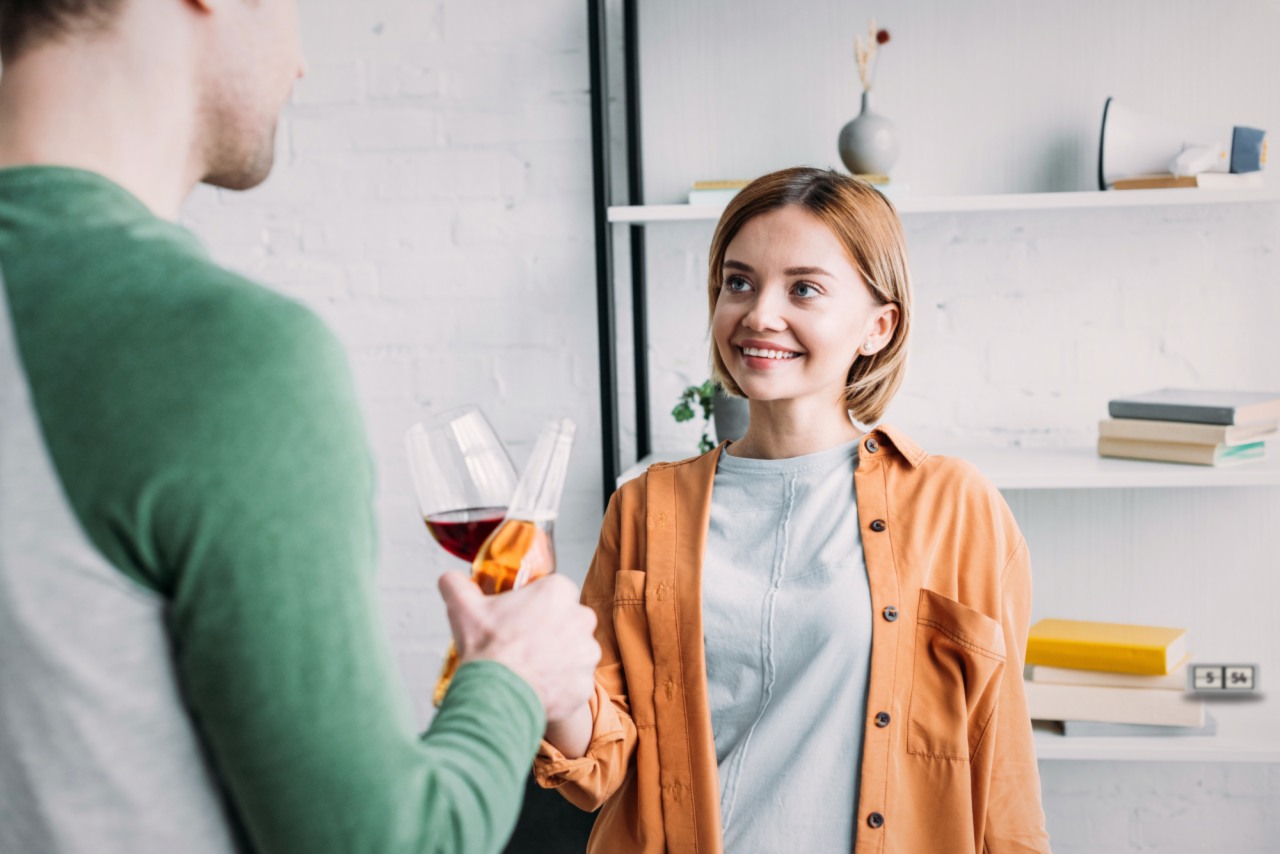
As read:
5,54
